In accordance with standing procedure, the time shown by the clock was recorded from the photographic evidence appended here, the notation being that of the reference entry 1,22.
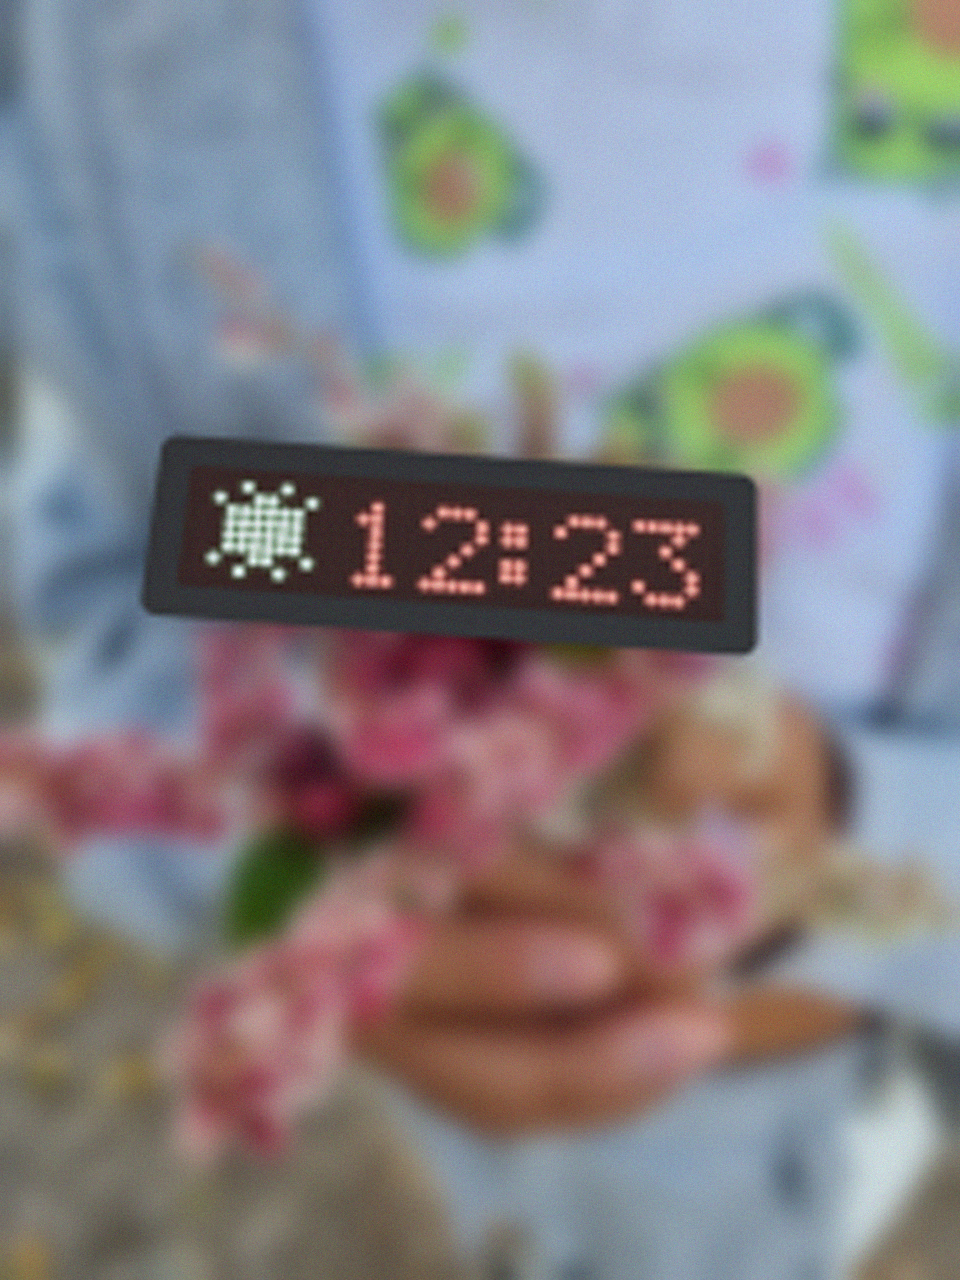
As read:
12,23
